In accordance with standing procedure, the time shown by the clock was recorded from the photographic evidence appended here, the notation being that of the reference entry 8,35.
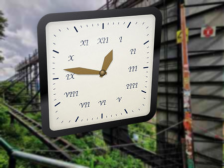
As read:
12,47
